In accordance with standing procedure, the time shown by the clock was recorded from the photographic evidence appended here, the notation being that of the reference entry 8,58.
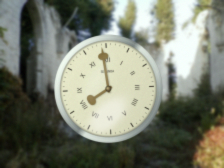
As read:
7,59
